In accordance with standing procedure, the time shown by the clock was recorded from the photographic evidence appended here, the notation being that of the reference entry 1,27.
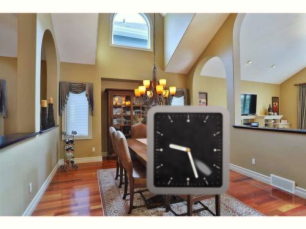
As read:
9,27
